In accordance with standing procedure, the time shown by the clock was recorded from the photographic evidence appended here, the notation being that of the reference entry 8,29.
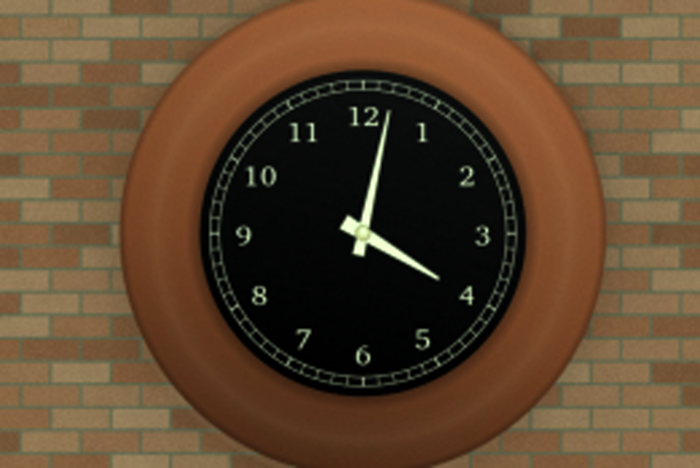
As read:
4,02
